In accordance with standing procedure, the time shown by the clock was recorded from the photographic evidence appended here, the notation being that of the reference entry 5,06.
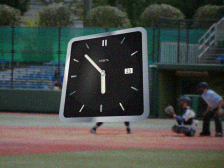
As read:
5,53
